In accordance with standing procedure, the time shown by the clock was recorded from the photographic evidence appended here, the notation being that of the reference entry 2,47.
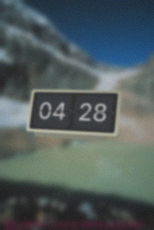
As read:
4,28
